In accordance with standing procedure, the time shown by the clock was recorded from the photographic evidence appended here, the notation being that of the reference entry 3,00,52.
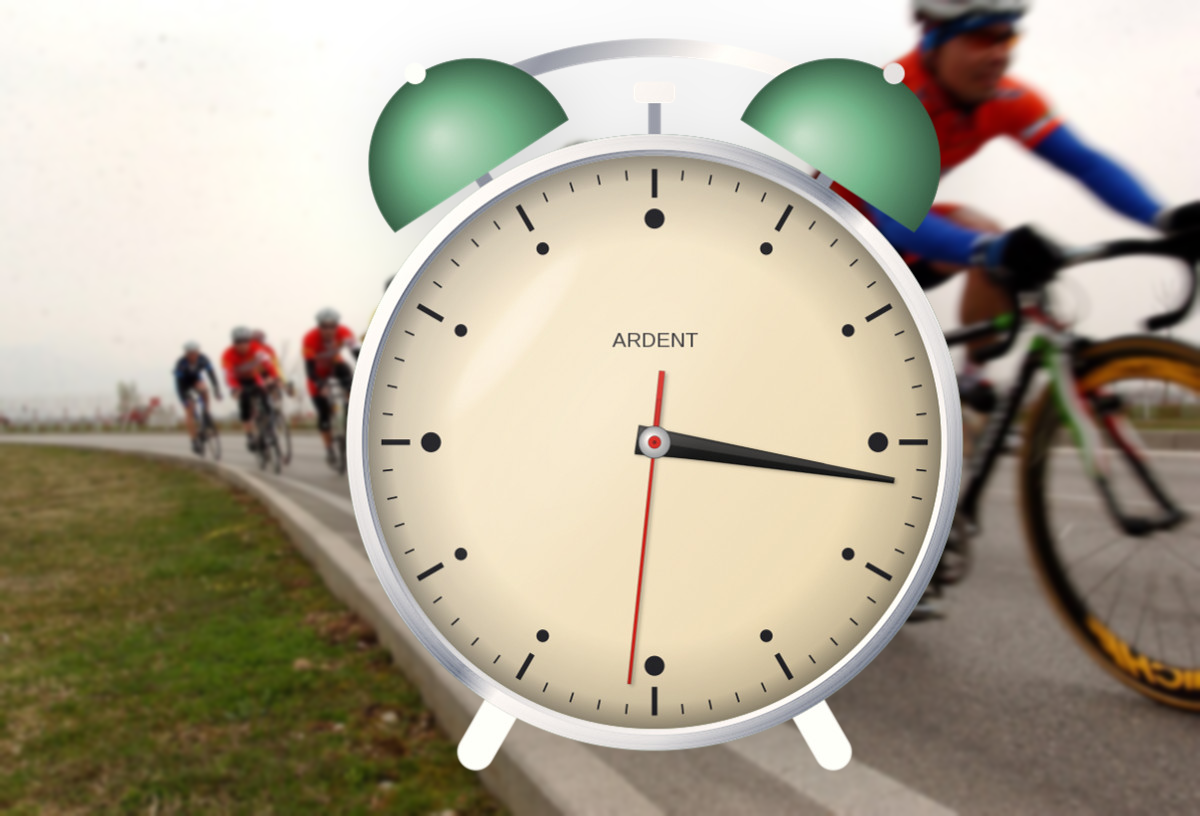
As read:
3,16,31
